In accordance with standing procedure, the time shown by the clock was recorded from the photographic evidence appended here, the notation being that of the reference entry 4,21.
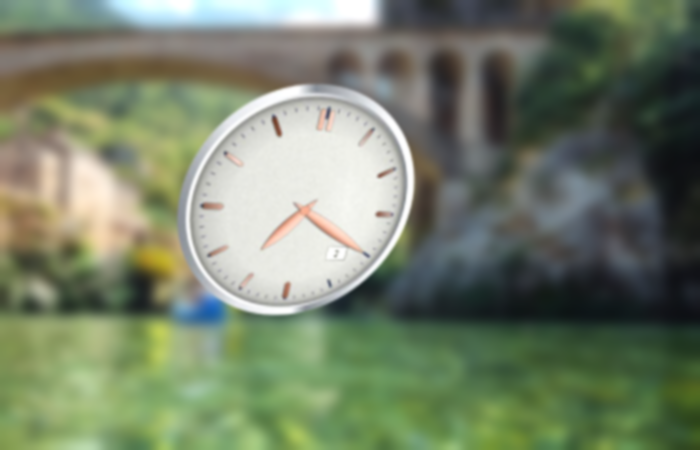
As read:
7,20
